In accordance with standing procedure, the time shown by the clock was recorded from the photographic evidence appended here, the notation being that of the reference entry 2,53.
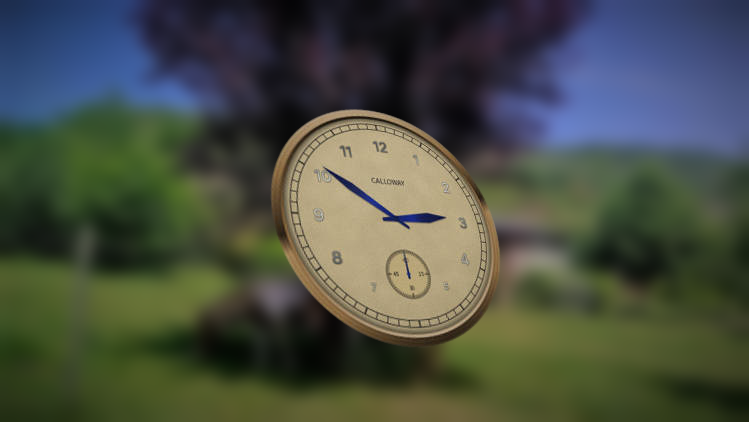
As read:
2,51
